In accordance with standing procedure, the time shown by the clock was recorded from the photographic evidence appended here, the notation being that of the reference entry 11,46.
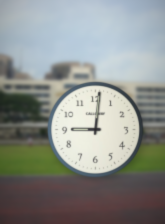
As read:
9,01
